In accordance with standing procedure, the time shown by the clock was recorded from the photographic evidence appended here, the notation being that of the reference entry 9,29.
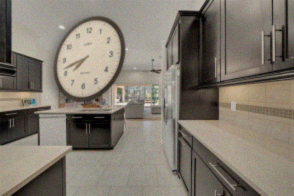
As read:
7,42
